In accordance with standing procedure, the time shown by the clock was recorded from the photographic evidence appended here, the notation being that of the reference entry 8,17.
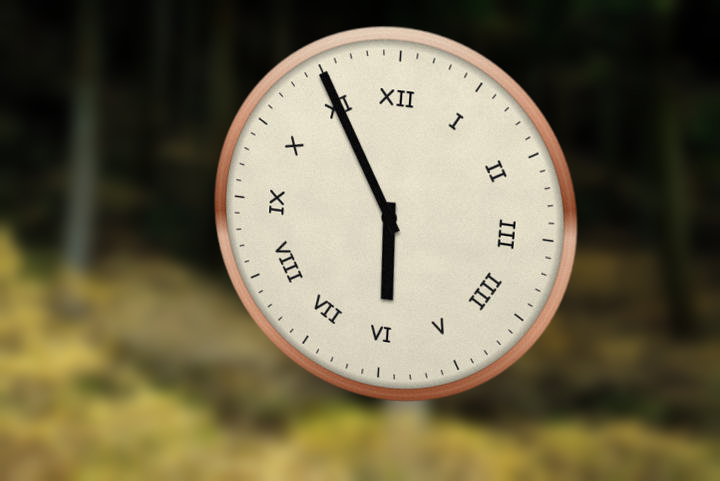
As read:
5,55
